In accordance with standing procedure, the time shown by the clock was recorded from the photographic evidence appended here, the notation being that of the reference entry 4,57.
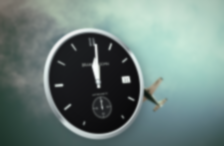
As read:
12,01
